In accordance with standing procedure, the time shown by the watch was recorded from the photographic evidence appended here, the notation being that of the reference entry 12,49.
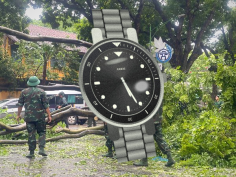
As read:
5,26
